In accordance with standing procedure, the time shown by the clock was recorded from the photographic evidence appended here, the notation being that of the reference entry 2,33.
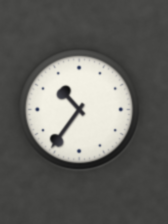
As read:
10,36
